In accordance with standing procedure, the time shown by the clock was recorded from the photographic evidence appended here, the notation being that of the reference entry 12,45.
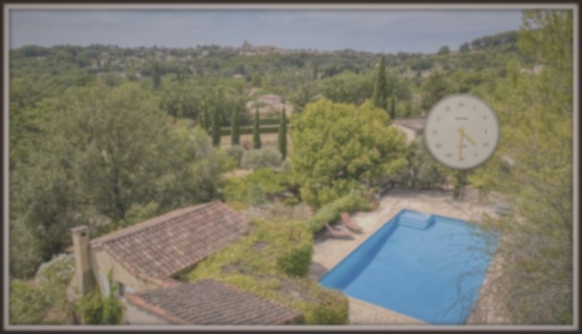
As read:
4,31
